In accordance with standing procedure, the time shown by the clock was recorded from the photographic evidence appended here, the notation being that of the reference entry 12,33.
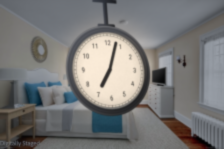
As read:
7,03
